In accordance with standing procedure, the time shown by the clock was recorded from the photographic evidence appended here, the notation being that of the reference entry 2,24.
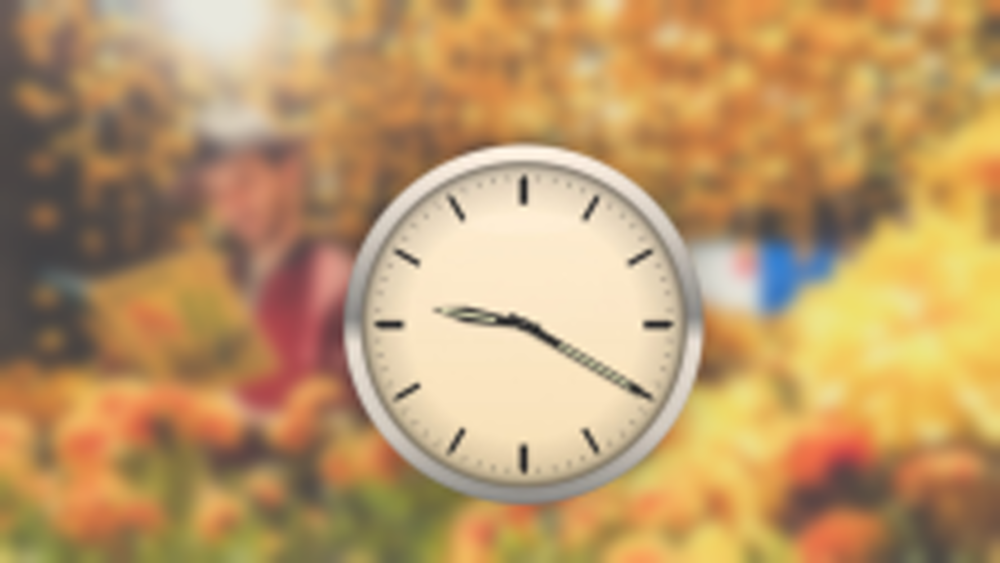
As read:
9,20
